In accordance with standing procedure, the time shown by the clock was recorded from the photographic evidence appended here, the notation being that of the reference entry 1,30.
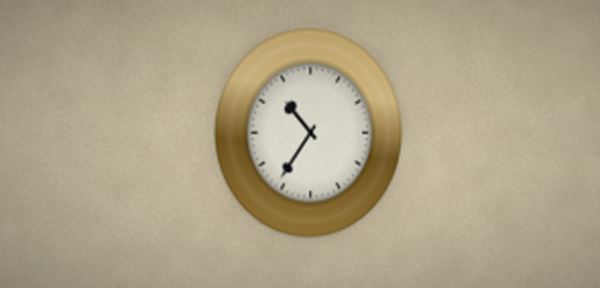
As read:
10,36
